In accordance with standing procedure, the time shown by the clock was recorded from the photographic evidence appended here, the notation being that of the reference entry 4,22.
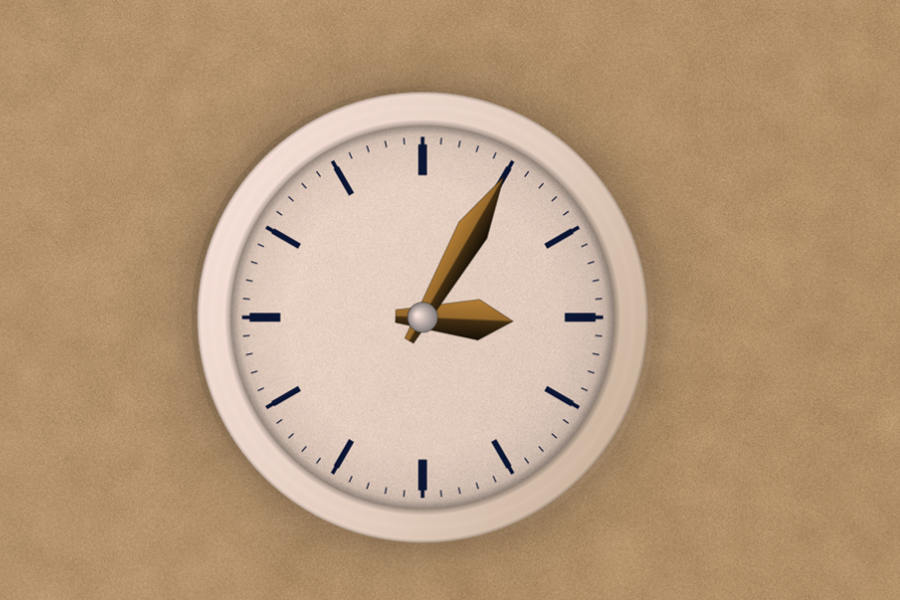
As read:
3,05
